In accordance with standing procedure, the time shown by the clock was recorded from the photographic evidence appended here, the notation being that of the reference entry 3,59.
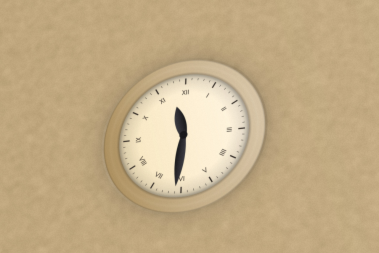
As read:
11,31
